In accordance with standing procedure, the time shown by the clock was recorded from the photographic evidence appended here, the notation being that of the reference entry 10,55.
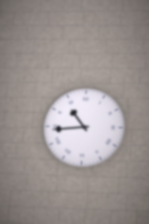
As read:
10,44
